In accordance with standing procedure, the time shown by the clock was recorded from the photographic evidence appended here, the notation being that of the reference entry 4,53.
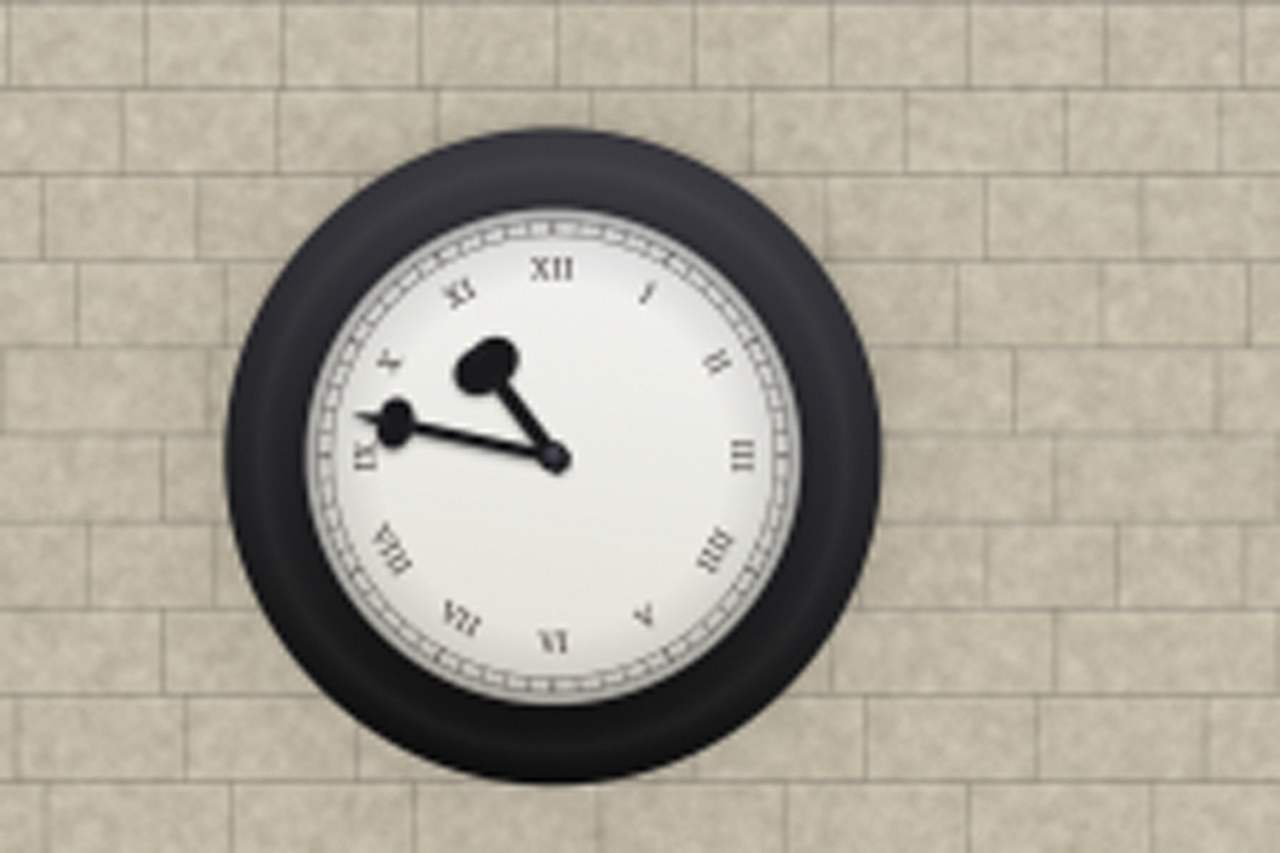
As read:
10,47
